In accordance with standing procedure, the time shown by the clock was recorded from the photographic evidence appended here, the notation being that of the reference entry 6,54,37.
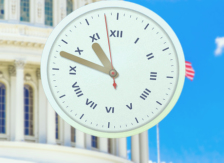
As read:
10,47,58
